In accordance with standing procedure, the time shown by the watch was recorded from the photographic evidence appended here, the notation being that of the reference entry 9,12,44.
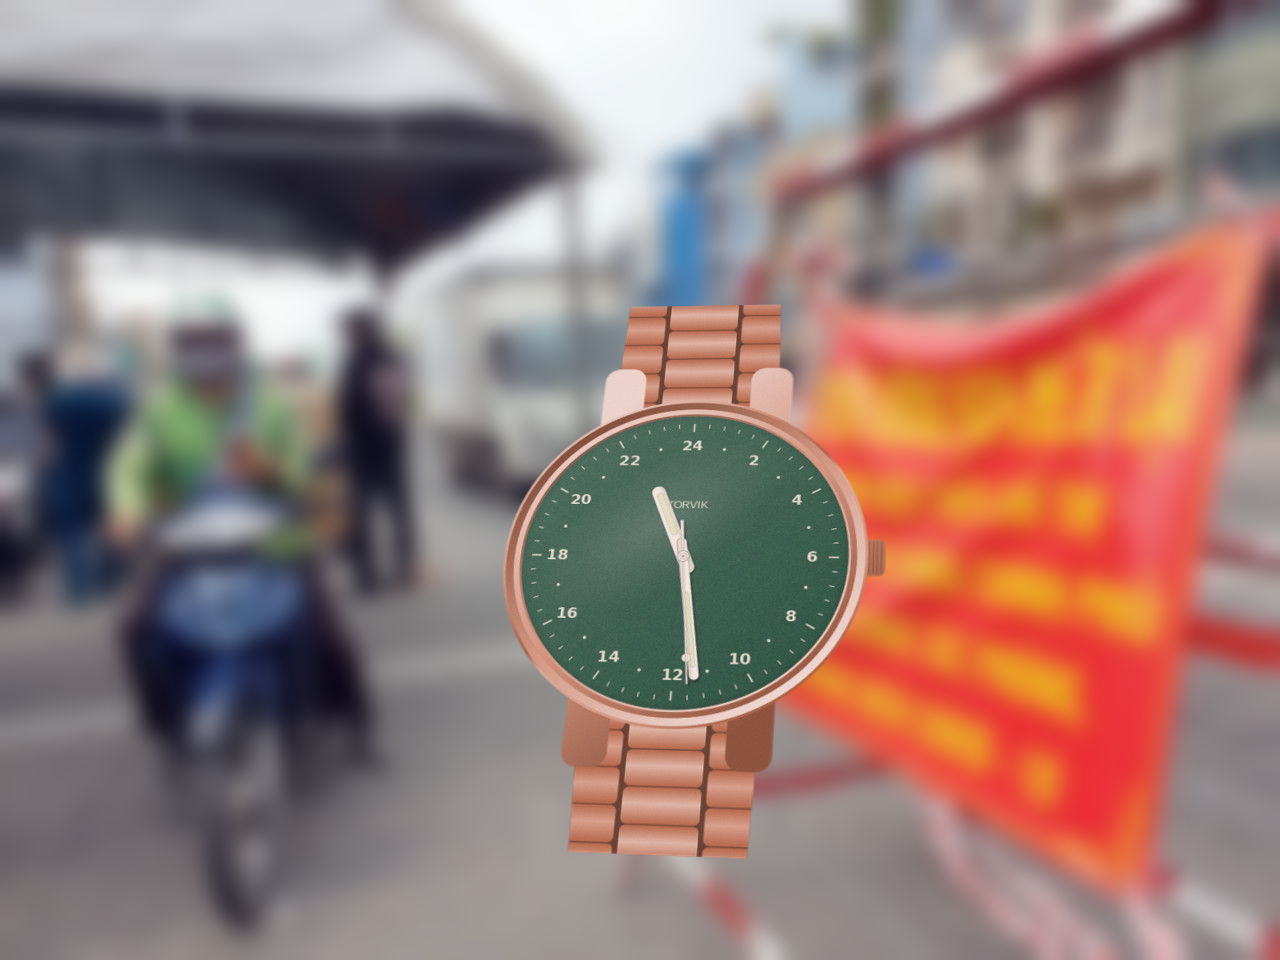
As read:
22,28,29
